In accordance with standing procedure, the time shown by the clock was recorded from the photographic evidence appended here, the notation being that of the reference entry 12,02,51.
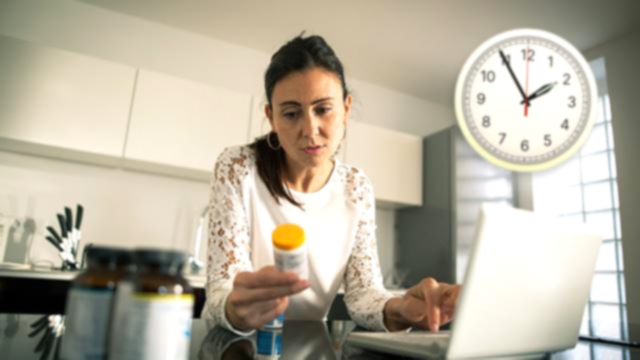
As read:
1,55,00
